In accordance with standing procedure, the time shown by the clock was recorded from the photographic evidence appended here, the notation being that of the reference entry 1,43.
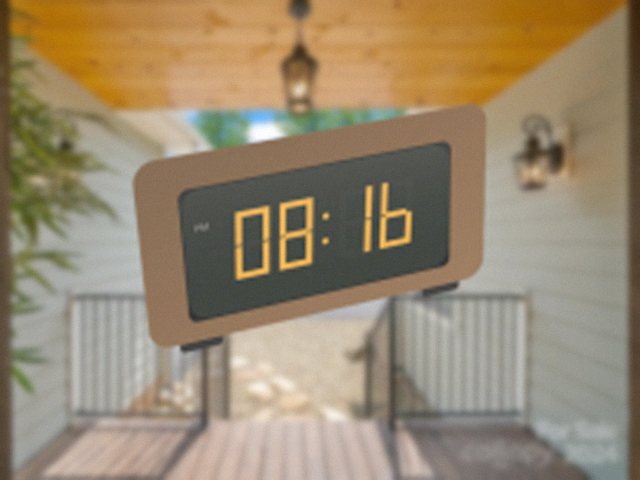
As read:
8,16
